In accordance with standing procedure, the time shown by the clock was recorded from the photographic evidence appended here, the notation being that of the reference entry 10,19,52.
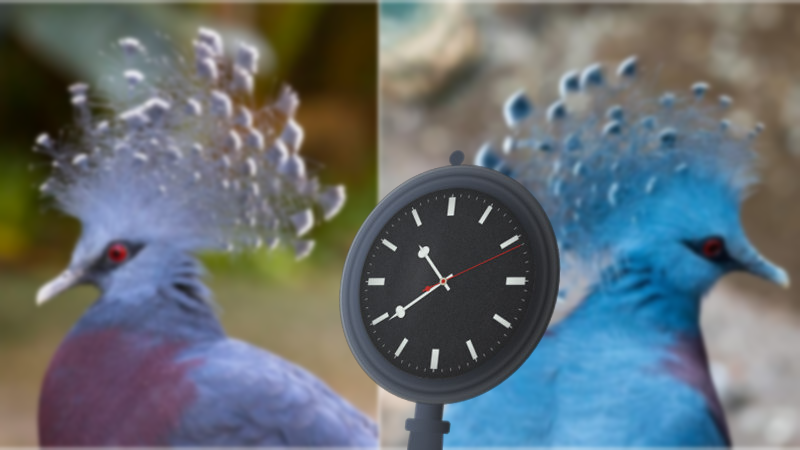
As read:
10,39,11
